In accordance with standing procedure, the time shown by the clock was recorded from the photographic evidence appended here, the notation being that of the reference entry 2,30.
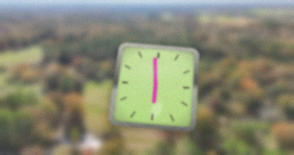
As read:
5,59
